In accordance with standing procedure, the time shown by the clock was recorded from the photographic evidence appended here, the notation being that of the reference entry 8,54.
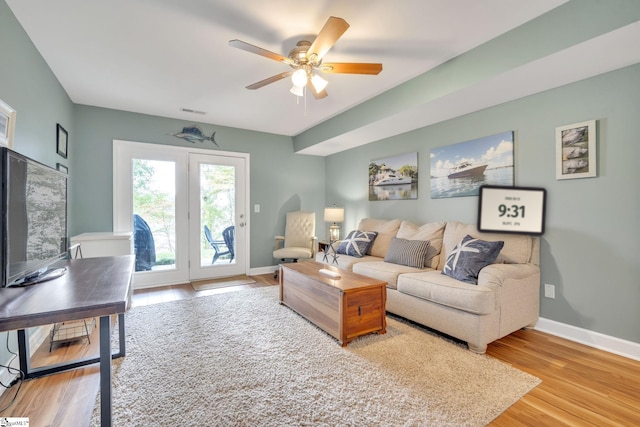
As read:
9,31
